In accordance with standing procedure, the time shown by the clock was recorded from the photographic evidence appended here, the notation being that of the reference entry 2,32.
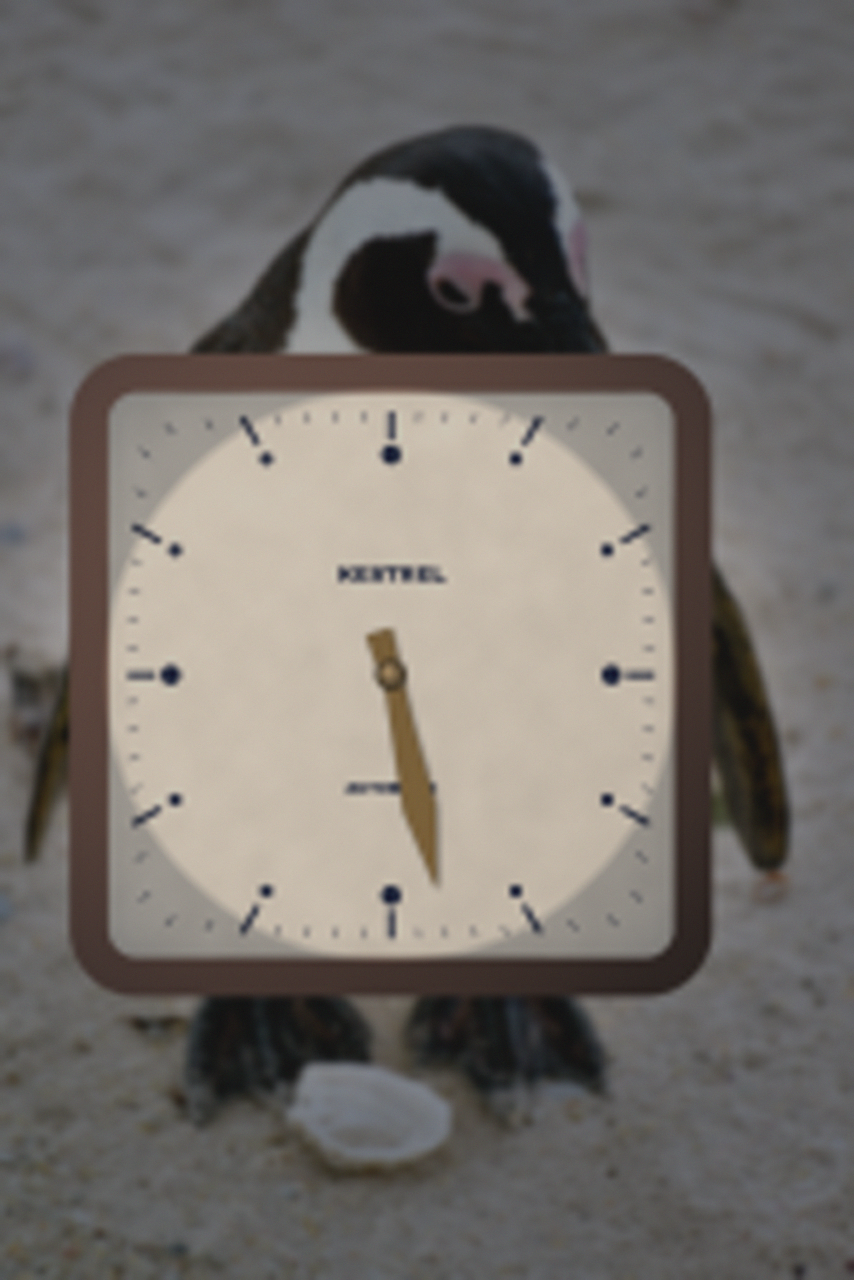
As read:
5,28
